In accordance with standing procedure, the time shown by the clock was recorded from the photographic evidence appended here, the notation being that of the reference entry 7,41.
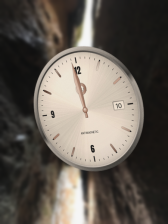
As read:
11,59
